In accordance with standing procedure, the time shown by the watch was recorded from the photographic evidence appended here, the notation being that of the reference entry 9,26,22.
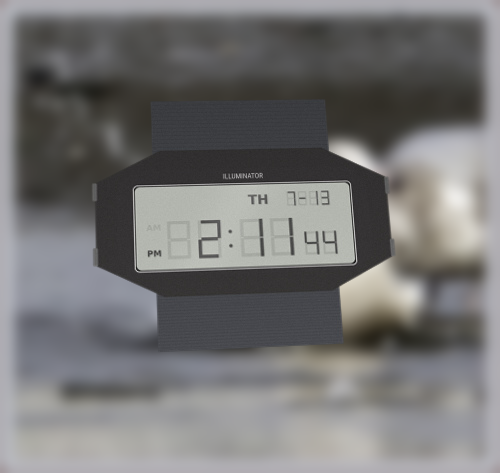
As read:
2,11,44
